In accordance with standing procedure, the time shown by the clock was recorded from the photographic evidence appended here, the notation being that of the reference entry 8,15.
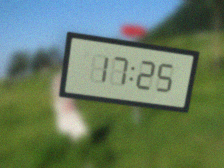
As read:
17,25
